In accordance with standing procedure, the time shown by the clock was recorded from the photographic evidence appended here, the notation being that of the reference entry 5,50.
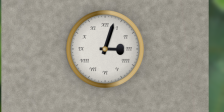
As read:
3,03
